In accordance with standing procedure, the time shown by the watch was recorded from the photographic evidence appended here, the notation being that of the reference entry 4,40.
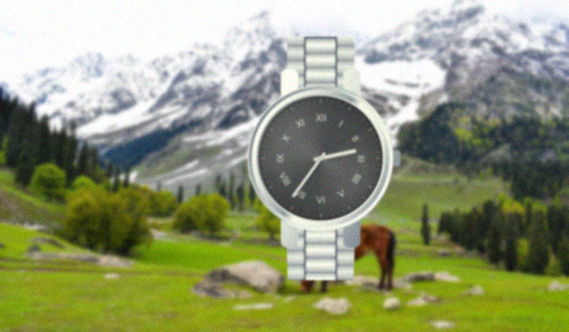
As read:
2,36
